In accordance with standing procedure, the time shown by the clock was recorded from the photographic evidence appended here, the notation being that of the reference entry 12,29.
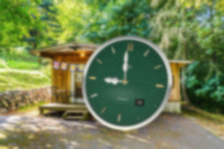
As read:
8,59
